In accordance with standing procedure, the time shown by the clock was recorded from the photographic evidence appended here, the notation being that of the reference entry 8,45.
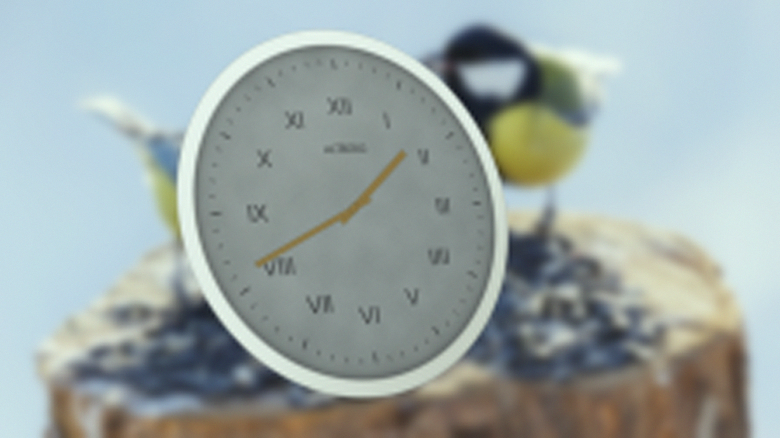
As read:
1,41
